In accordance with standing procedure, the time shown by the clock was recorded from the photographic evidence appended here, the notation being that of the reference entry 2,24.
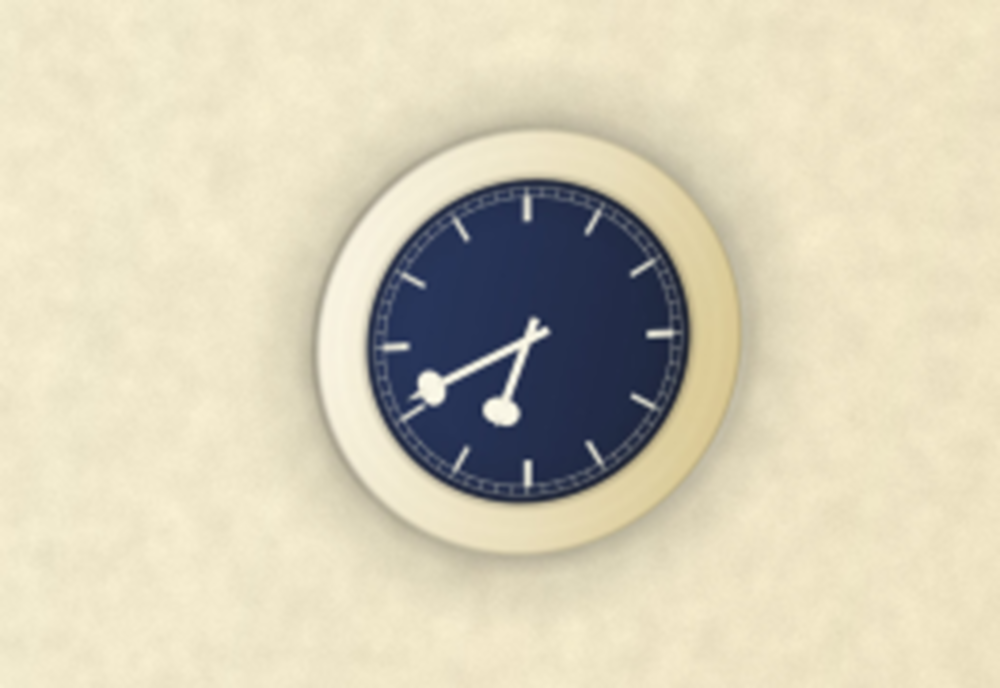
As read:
6,41
